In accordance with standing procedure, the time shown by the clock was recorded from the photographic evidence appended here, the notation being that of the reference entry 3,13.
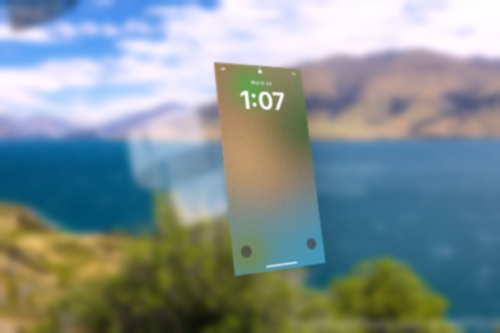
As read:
1,07
